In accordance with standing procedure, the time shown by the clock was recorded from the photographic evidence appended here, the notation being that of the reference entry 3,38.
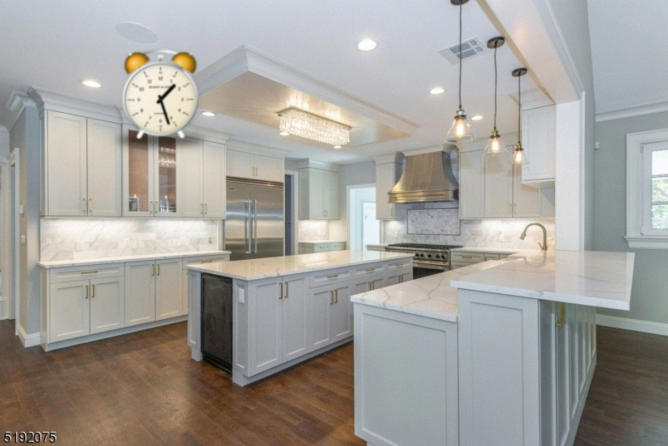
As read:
1,27
